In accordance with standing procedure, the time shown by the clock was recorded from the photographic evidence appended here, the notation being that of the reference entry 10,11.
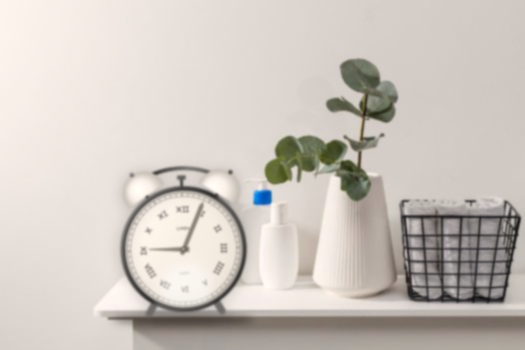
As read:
9,04
